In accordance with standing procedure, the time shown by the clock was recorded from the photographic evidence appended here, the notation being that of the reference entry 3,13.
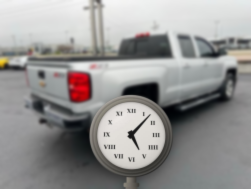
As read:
5,07
